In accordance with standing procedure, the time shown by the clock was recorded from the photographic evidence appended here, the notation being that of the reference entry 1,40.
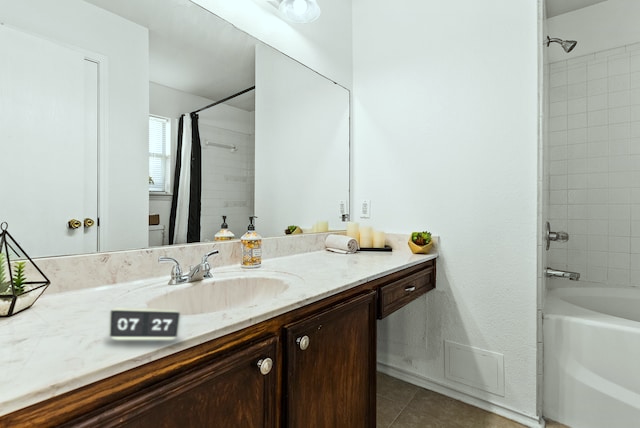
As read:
7,27
